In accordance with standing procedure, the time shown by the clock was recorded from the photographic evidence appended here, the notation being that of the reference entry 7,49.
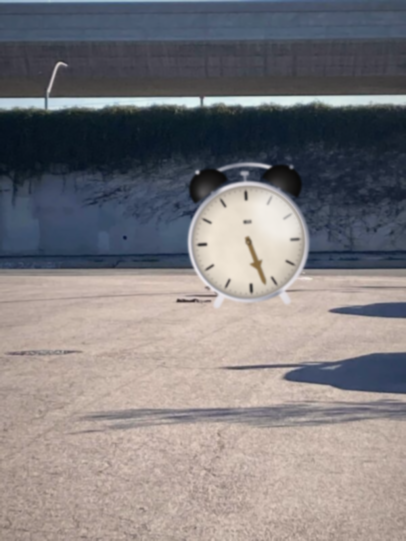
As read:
5,27
